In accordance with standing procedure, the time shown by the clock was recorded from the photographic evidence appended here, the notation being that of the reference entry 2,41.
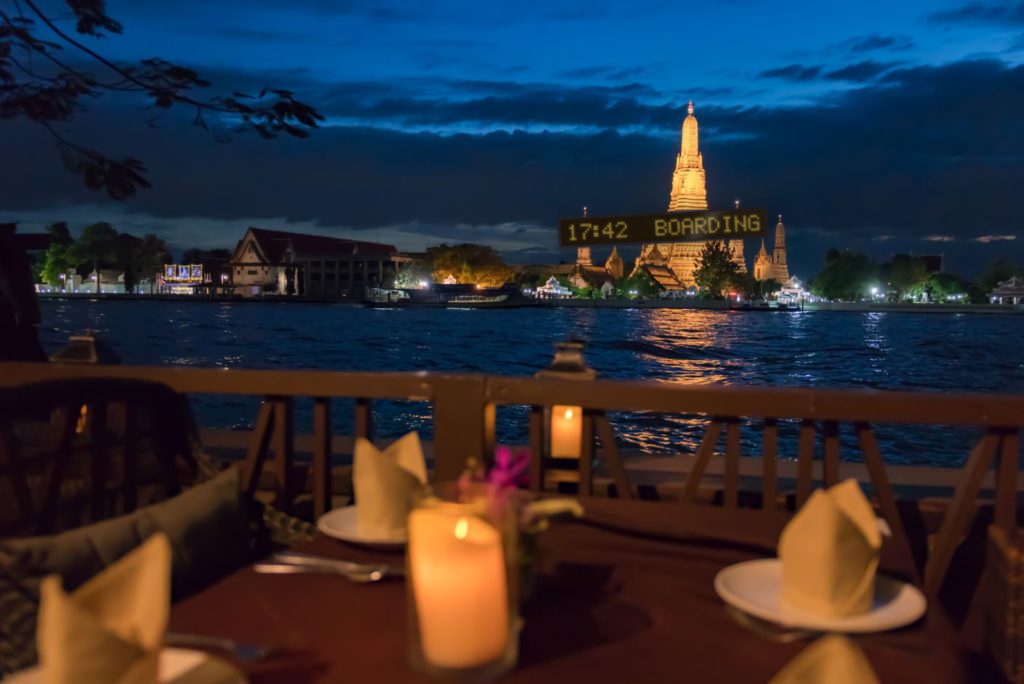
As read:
17,42
